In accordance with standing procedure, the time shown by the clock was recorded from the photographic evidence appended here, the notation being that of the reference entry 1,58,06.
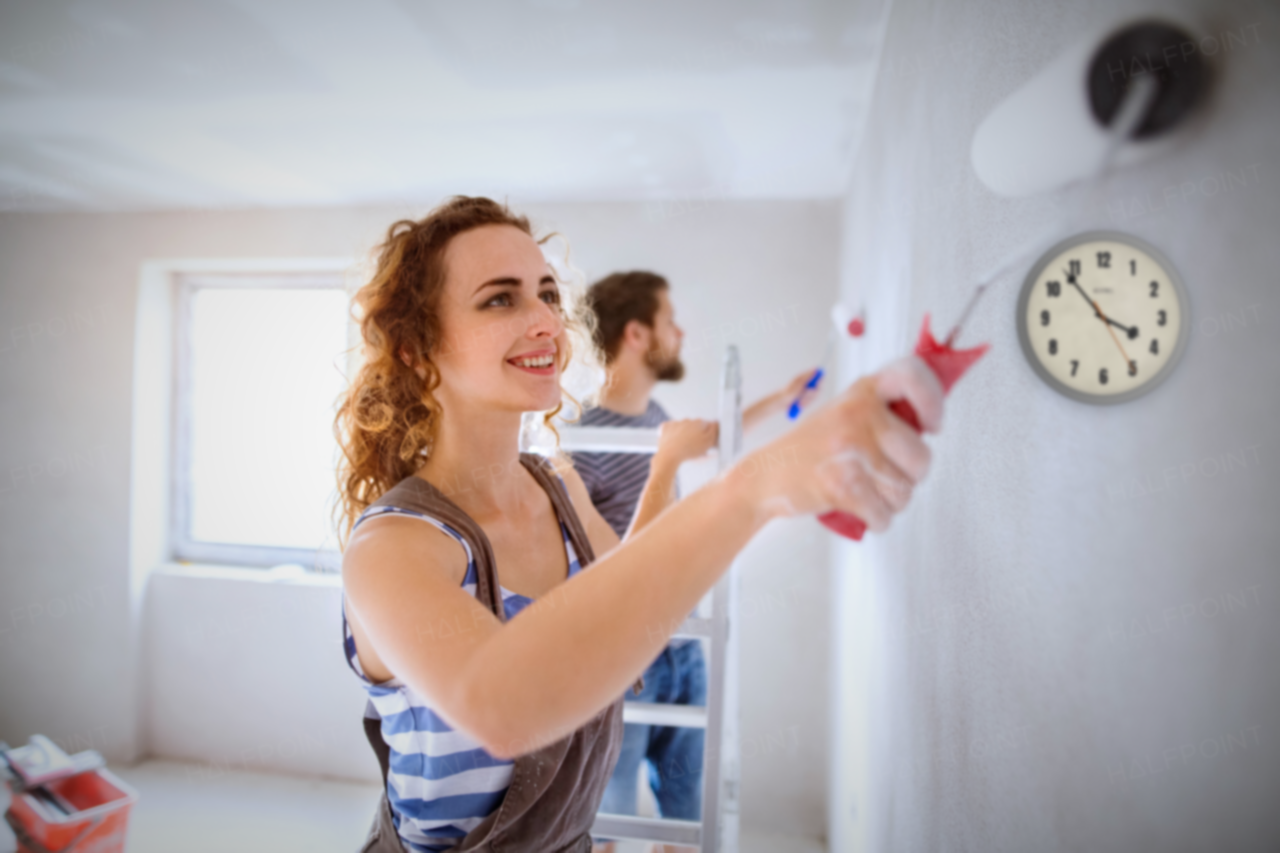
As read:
3,53,25
